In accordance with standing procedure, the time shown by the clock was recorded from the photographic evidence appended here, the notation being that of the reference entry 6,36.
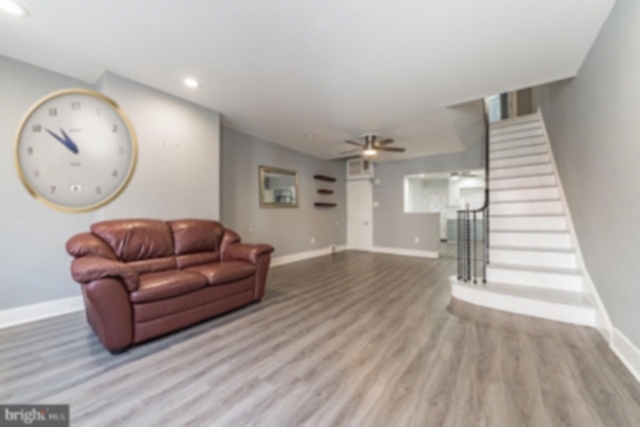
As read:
10,51
